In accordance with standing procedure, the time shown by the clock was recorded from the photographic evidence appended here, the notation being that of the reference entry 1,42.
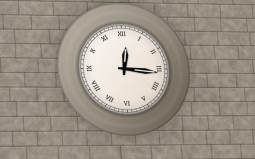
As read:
12,16
